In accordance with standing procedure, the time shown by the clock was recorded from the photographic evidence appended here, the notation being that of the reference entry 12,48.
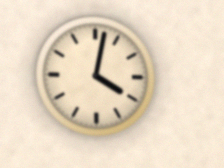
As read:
4,02
